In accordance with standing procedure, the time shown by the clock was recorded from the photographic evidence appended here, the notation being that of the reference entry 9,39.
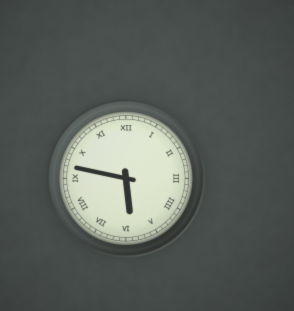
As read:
5,47
